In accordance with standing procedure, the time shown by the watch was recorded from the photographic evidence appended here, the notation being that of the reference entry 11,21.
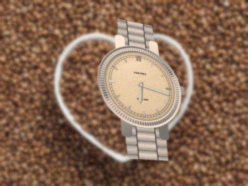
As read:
6,17
